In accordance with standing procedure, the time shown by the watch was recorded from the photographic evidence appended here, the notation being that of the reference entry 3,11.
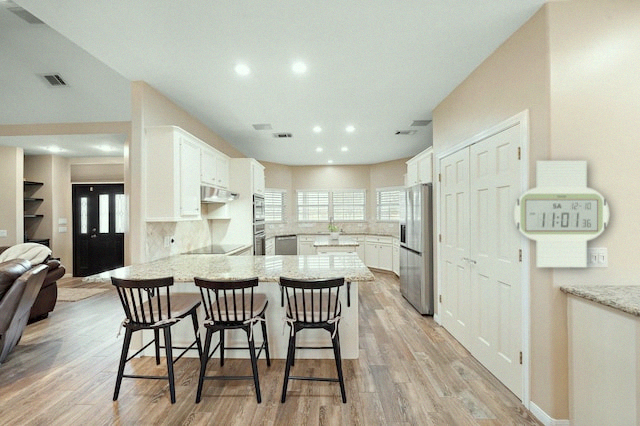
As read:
11,01
